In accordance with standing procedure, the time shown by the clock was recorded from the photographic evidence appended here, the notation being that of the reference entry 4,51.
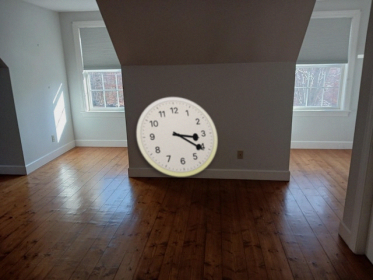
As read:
3,21
